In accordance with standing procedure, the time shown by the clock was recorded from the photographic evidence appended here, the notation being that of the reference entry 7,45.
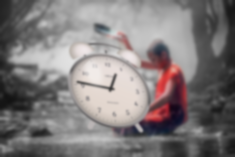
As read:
12,46
